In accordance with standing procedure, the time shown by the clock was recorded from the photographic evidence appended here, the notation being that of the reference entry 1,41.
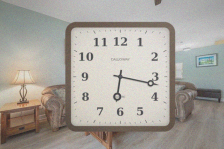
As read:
6,17
